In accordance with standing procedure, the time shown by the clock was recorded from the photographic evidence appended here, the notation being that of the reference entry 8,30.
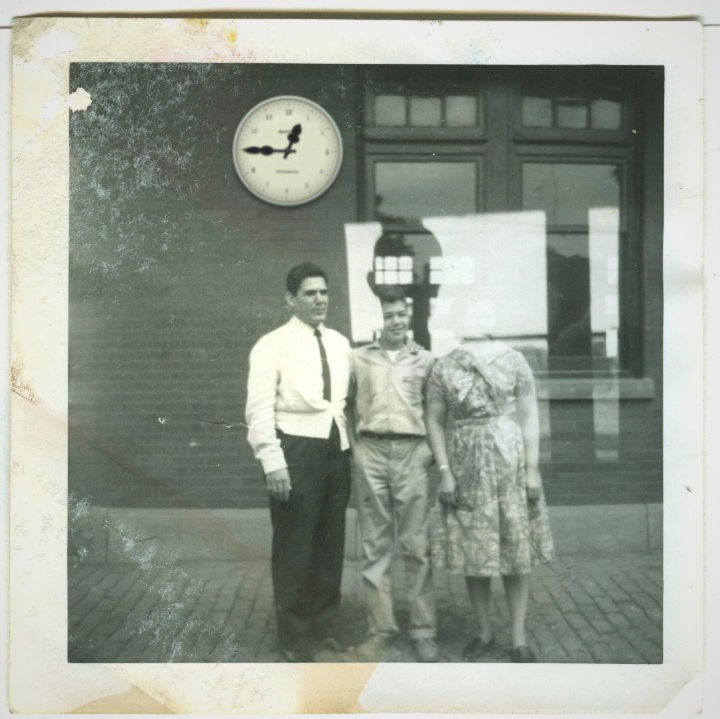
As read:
12,45
